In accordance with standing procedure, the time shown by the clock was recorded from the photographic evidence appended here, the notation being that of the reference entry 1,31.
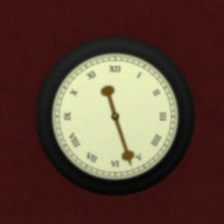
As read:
11,27
